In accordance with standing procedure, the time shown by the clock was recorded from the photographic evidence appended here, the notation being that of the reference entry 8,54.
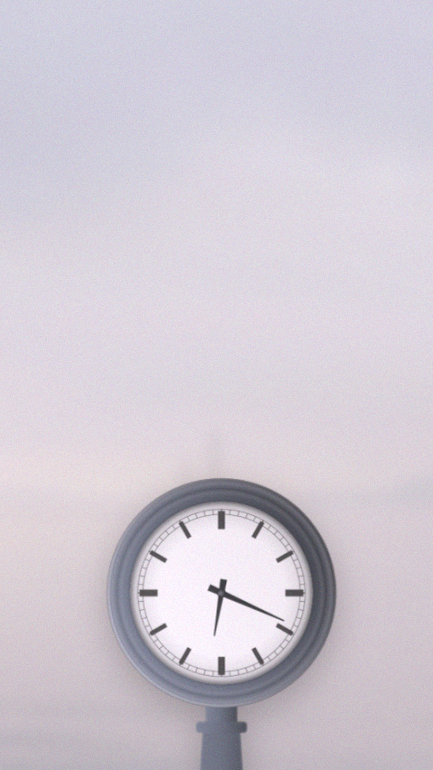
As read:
6,19
